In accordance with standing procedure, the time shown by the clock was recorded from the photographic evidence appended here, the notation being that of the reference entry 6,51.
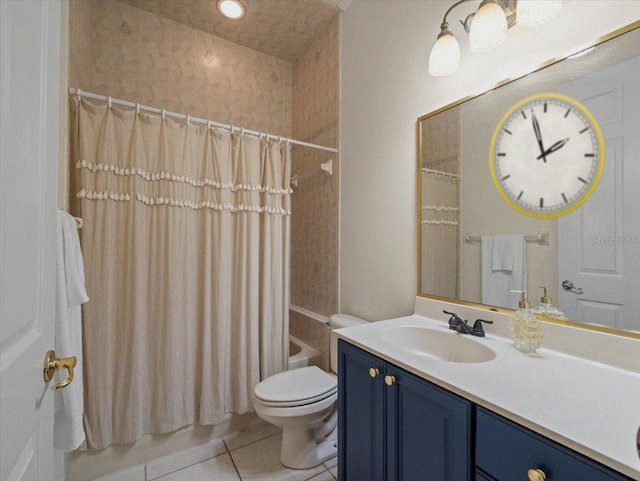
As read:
1,57
